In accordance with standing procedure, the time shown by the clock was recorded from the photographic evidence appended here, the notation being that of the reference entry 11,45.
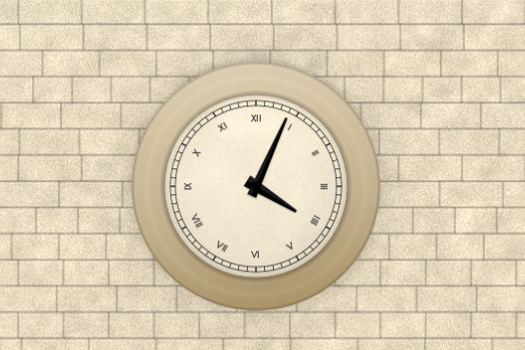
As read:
4,04
